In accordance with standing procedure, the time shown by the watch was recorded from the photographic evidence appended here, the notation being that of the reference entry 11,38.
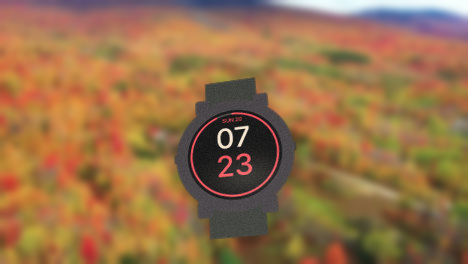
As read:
7,23
